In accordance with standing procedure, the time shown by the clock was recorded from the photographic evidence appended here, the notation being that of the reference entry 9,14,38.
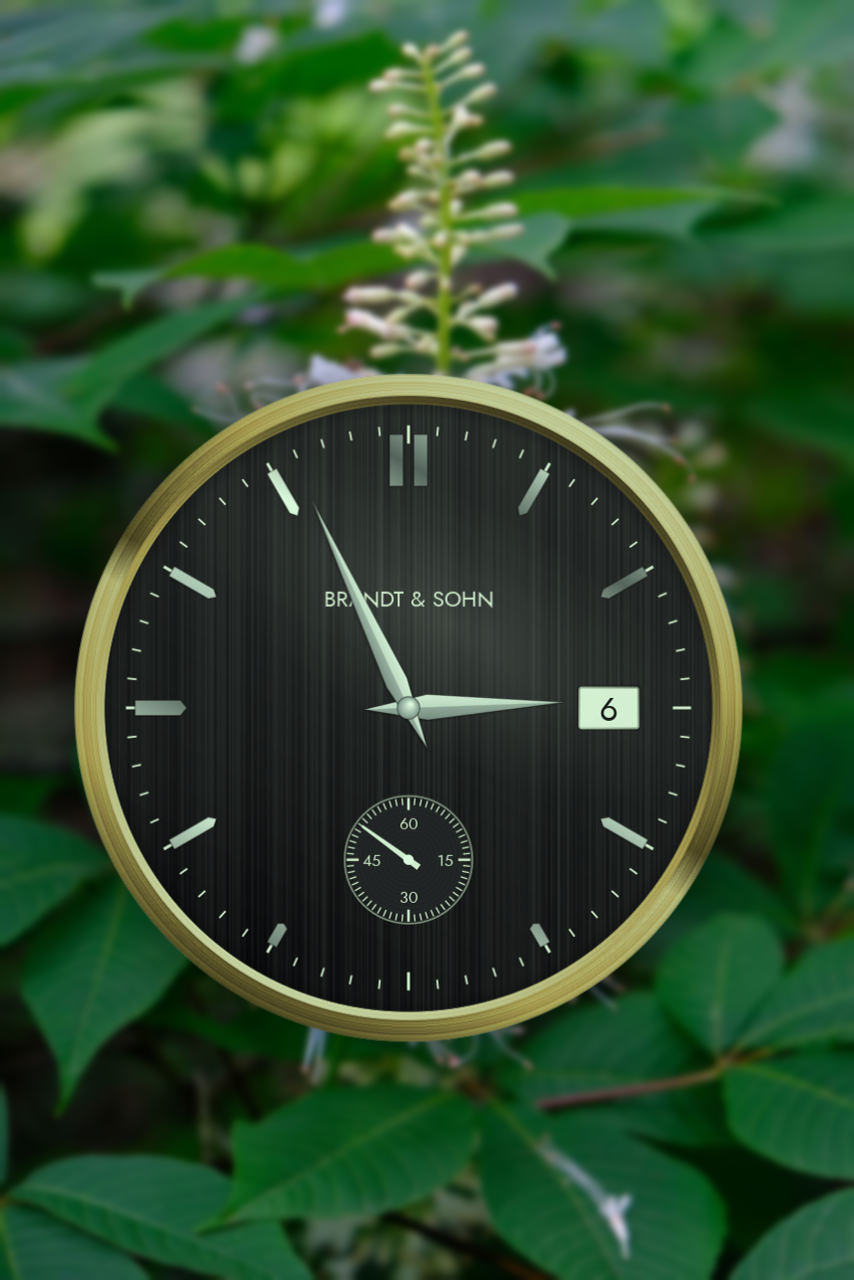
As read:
2,55,51
